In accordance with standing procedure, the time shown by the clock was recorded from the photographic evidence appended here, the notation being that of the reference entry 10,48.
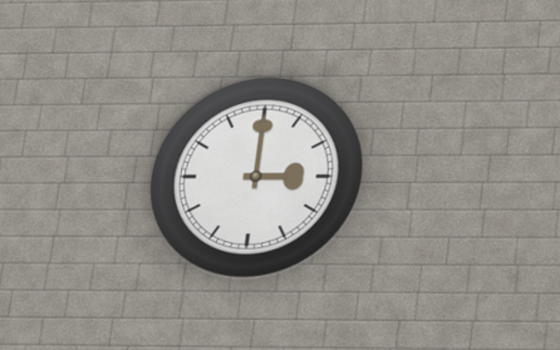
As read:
3,00
